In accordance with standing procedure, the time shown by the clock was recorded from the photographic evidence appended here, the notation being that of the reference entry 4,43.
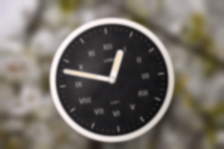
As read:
12,48
